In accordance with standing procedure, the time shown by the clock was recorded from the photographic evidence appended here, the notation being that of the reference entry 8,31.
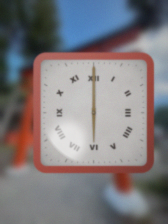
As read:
6,00
